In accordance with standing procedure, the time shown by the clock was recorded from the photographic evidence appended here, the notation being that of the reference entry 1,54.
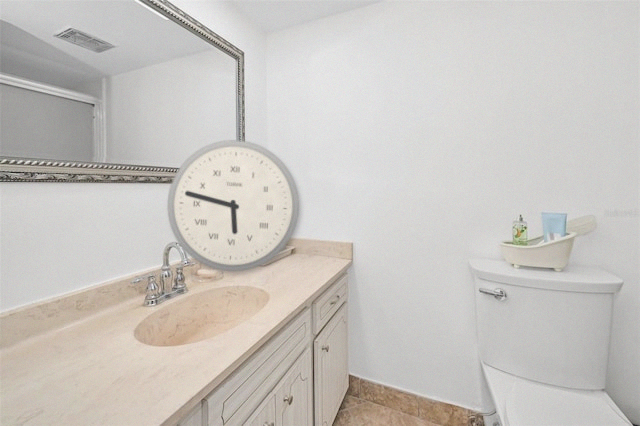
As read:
5,47
